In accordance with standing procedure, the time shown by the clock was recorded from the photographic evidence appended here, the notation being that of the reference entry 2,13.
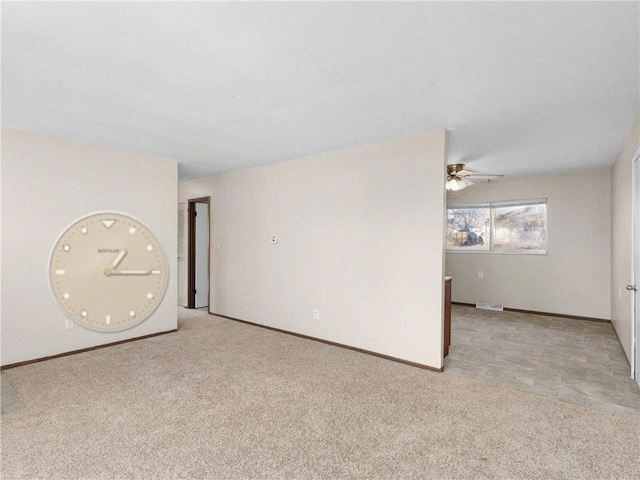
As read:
1,15
